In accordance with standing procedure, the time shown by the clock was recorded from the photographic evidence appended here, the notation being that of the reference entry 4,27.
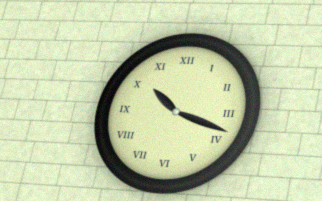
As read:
10,18
